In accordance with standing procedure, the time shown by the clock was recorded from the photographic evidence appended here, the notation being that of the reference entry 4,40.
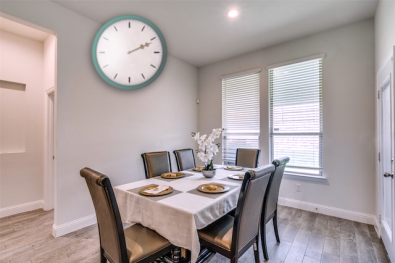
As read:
2,11
